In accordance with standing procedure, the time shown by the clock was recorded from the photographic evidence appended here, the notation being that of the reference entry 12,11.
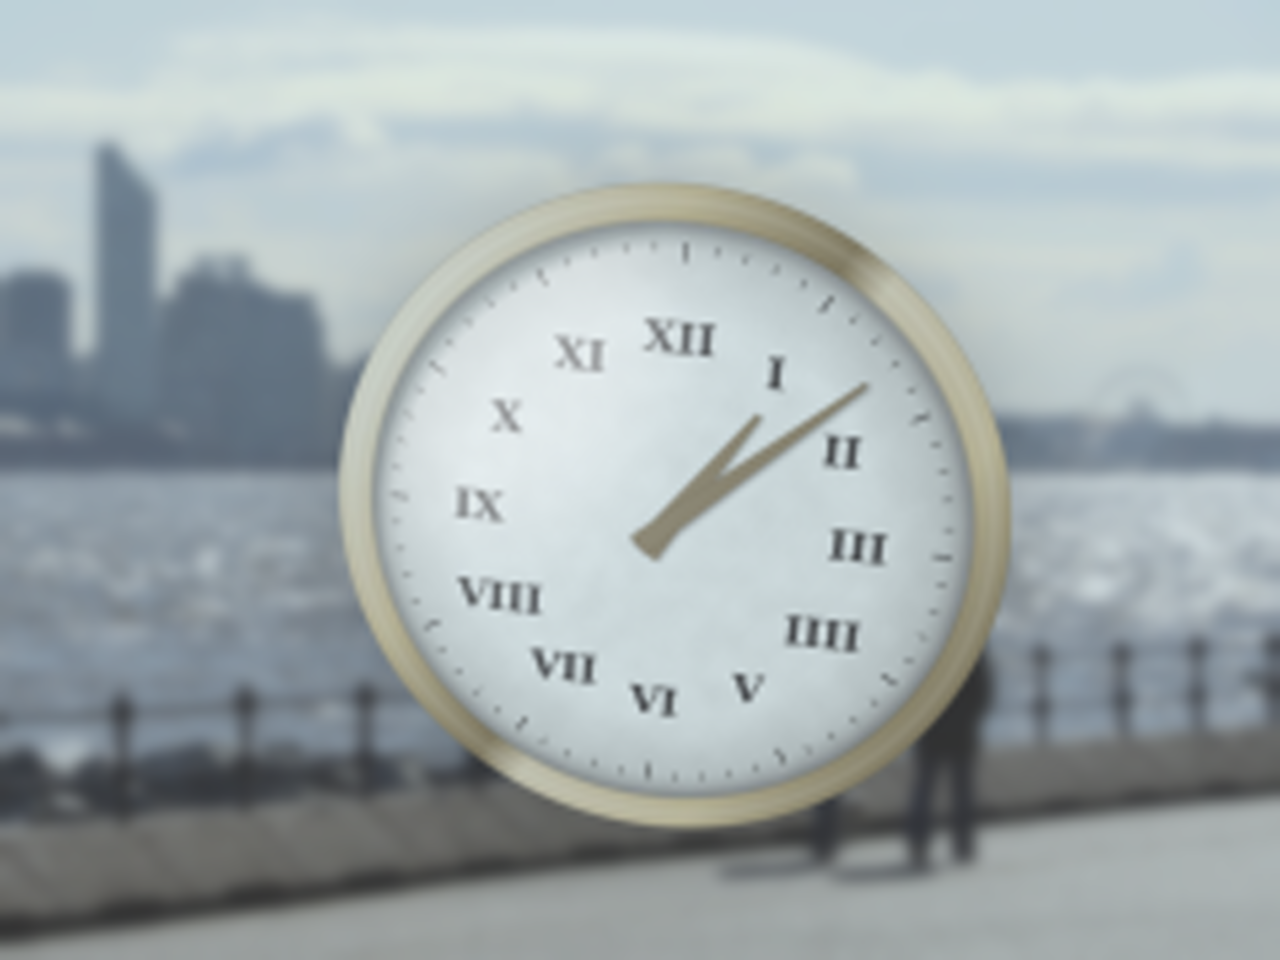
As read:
1,08
